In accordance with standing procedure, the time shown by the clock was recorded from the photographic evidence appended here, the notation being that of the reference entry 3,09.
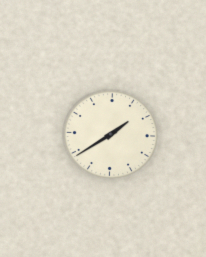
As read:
1,39
